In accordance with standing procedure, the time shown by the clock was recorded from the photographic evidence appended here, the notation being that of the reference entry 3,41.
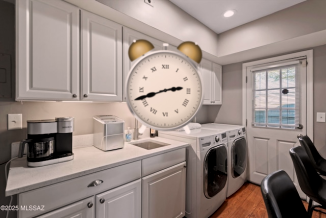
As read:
2,42
